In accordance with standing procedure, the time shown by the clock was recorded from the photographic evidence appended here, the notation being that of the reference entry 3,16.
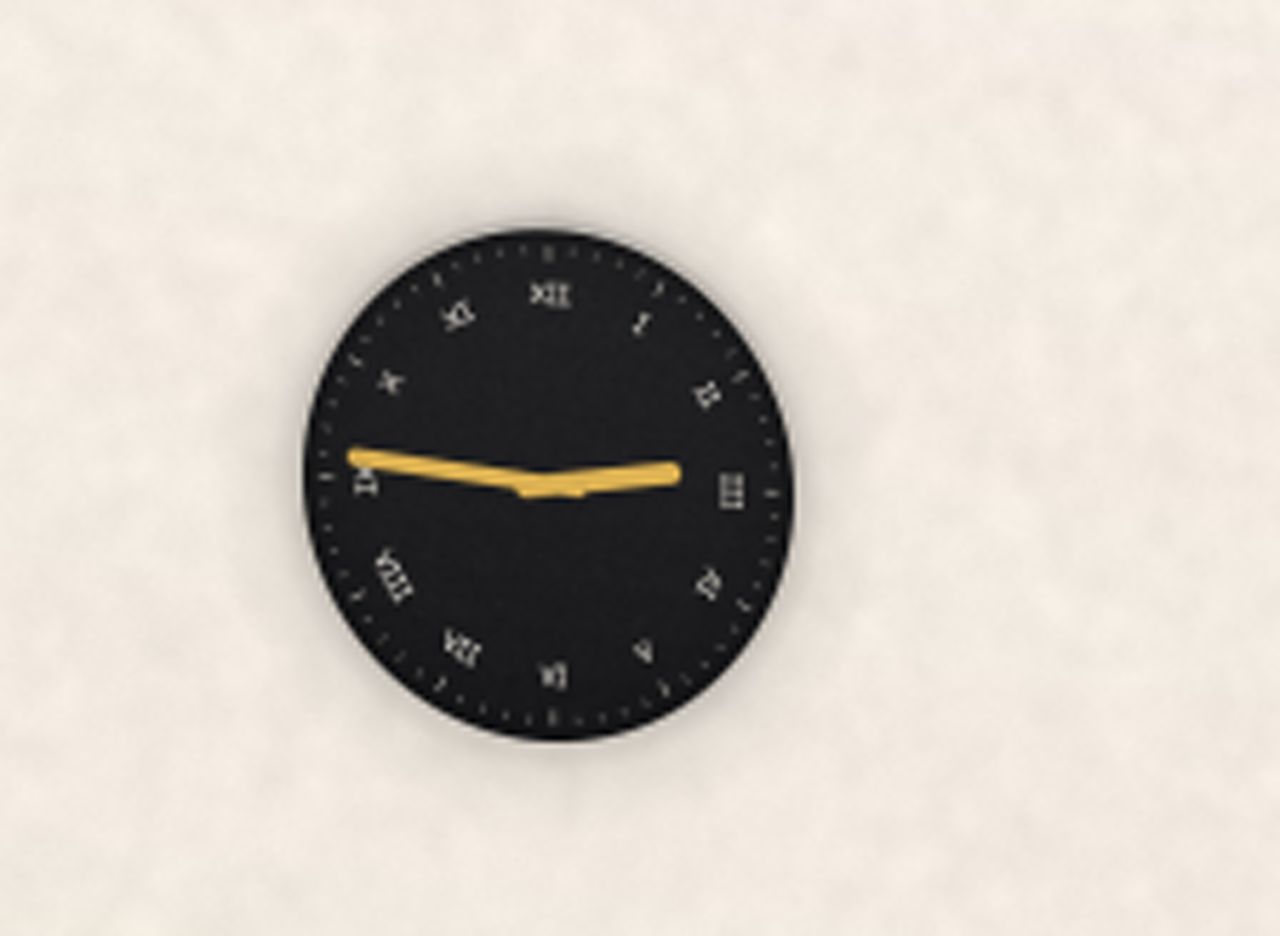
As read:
2,46
